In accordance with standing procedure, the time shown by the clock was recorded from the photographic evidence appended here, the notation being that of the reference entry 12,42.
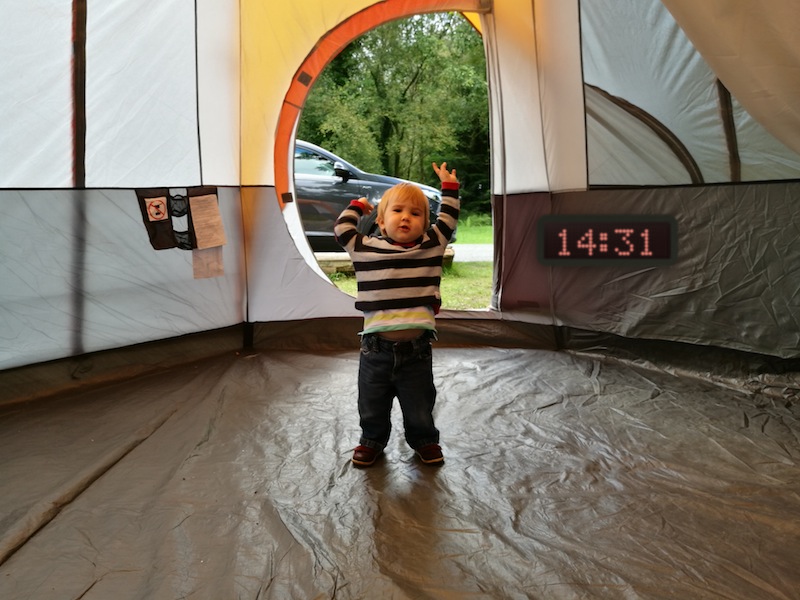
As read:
14,31
